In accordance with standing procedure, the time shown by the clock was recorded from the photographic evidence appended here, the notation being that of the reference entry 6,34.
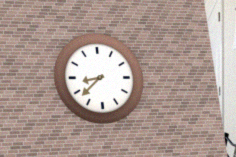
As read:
8,38
